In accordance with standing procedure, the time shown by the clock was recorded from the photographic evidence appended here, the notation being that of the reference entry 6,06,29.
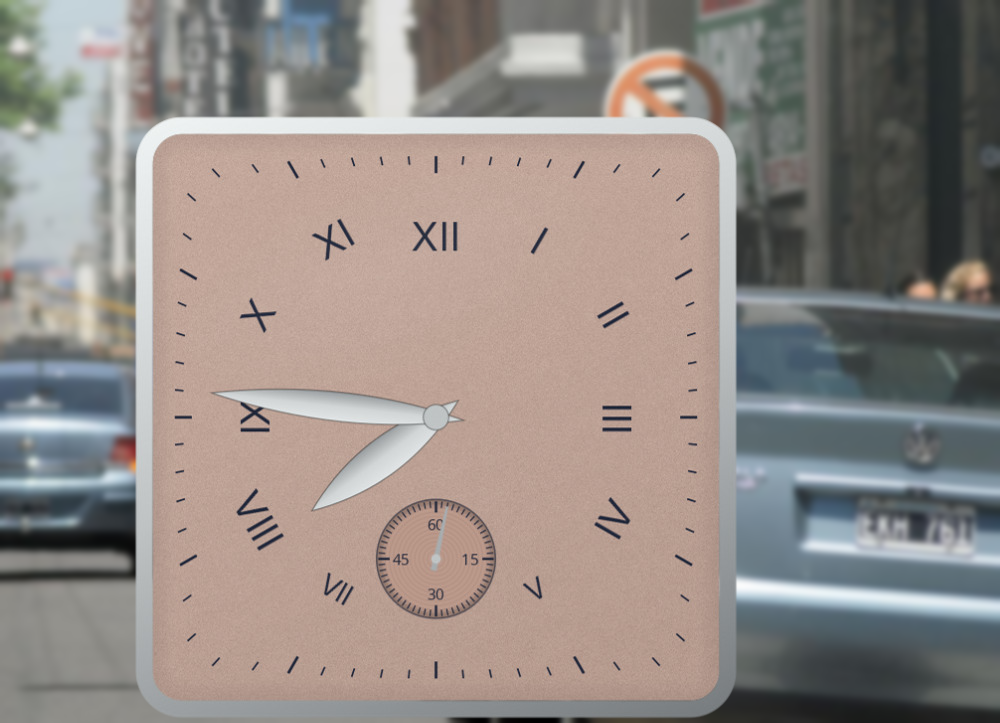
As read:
7,46,02
